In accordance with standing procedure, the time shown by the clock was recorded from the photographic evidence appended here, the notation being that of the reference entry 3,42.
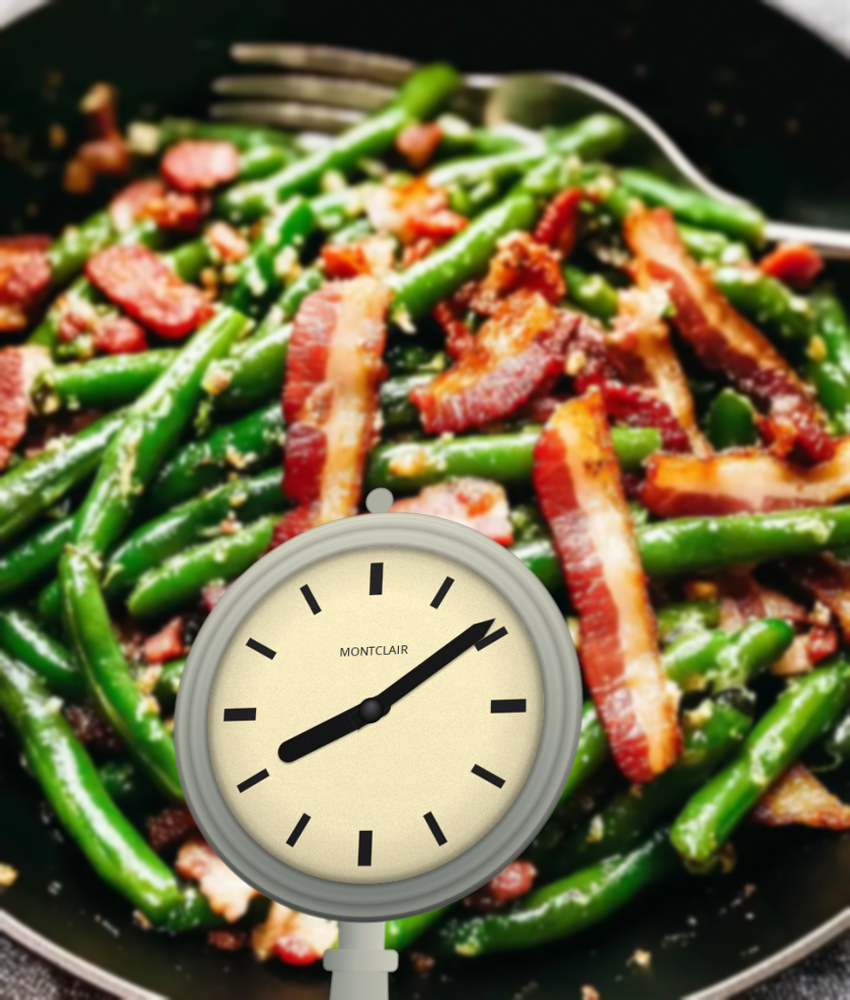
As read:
8,09
